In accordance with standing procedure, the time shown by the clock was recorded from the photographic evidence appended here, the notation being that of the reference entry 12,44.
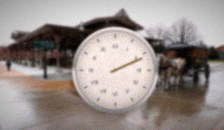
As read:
2,11
